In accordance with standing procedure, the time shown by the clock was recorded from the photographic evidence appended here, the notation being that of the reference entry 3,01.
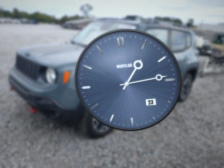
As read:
1,14
